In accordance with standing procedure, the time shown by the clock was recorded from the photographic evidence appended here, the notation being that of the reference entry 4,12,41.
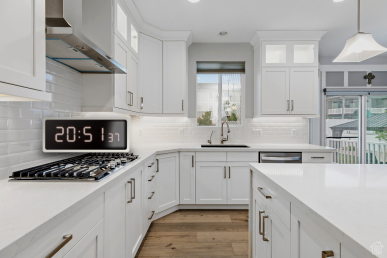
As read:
20,51,37
